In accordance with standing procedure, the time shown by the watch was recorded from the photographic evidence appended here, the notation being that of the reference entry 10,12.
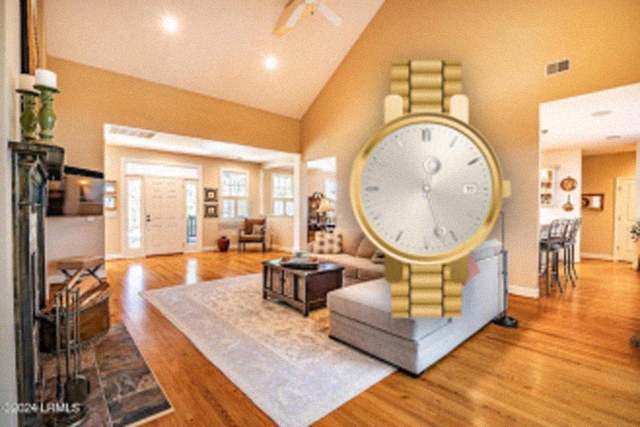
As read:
12,27
